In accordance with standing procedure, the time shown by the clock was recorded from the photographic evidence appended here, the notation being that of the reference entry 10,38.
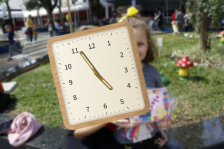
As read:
4,56
